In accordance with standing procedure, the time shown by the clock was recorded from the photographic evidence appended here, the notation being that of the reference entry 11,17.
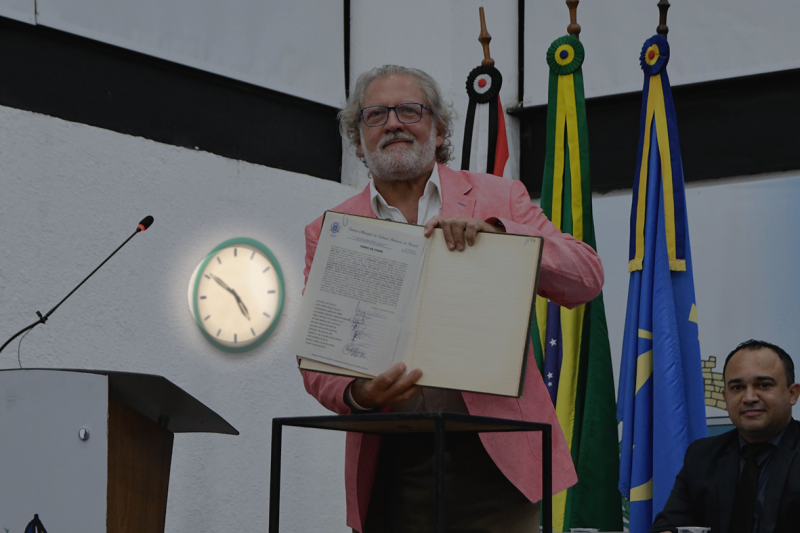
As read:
4,51
